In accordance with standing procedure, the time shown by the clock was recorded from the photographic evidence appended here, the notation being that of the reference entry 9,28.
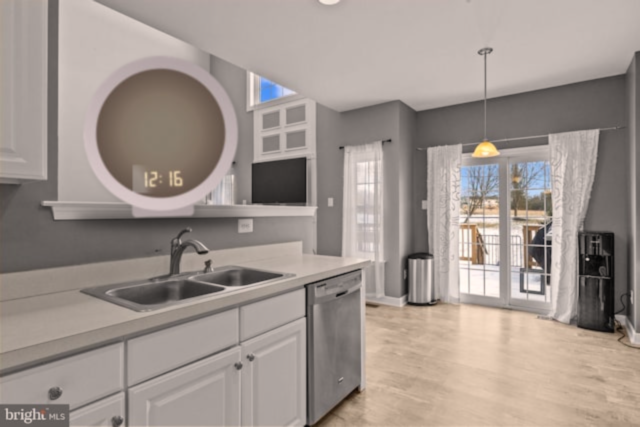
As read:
12,16
